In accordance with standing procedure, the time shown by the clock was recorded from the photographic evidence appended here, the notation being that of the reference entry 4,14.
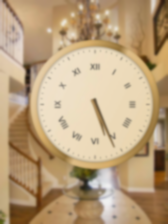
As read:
5,26
